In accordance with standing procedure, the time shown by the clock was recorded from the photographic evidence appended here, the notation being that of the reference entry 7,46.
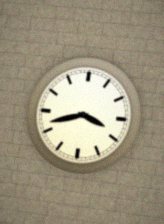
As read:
3,42
